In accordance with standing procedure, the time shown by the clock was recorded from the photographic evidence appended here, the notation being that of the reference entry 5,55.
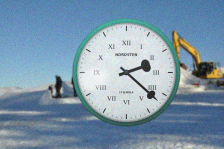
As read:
2,22
